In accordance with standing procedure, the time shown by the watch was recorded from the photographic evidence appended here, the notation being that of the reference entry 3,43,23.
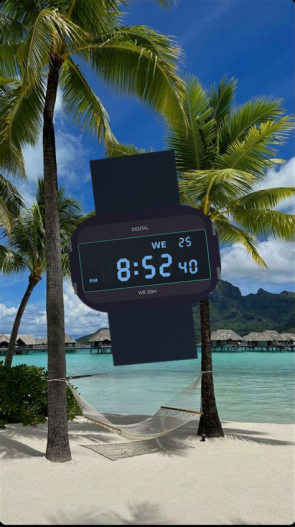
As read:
8,52,40
